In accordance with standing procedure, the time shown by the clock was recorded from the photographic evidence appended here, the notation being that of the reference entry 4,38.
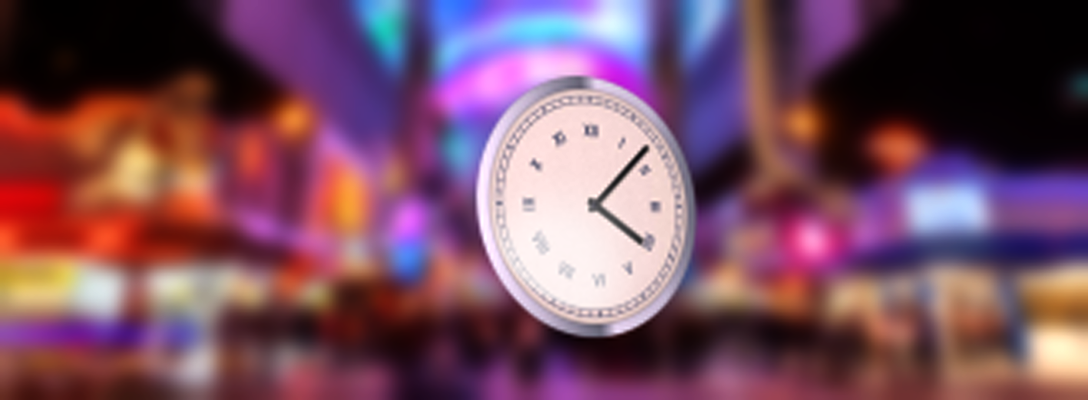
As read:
4,08
